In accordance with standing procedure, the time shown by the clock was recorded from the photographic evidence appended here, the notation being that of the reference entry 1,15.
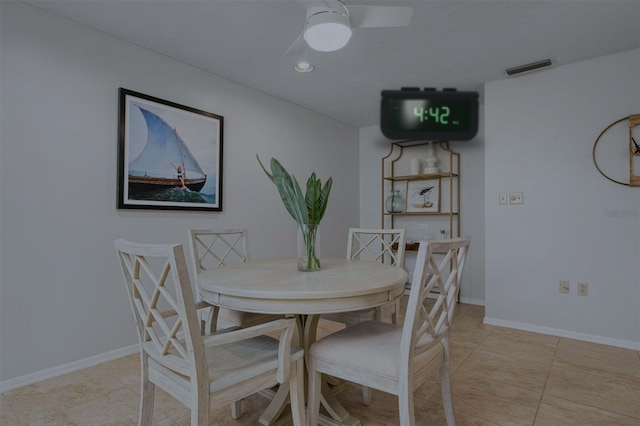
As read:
4,42
